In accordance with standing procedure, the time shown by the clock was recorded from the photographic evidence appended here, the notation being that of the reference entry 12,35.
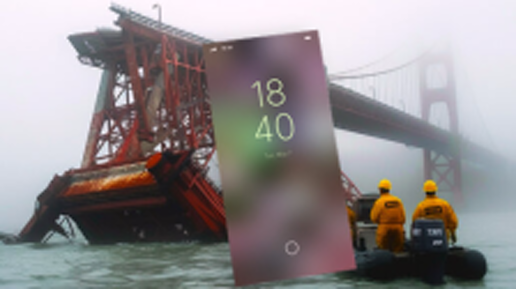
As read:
18,40
